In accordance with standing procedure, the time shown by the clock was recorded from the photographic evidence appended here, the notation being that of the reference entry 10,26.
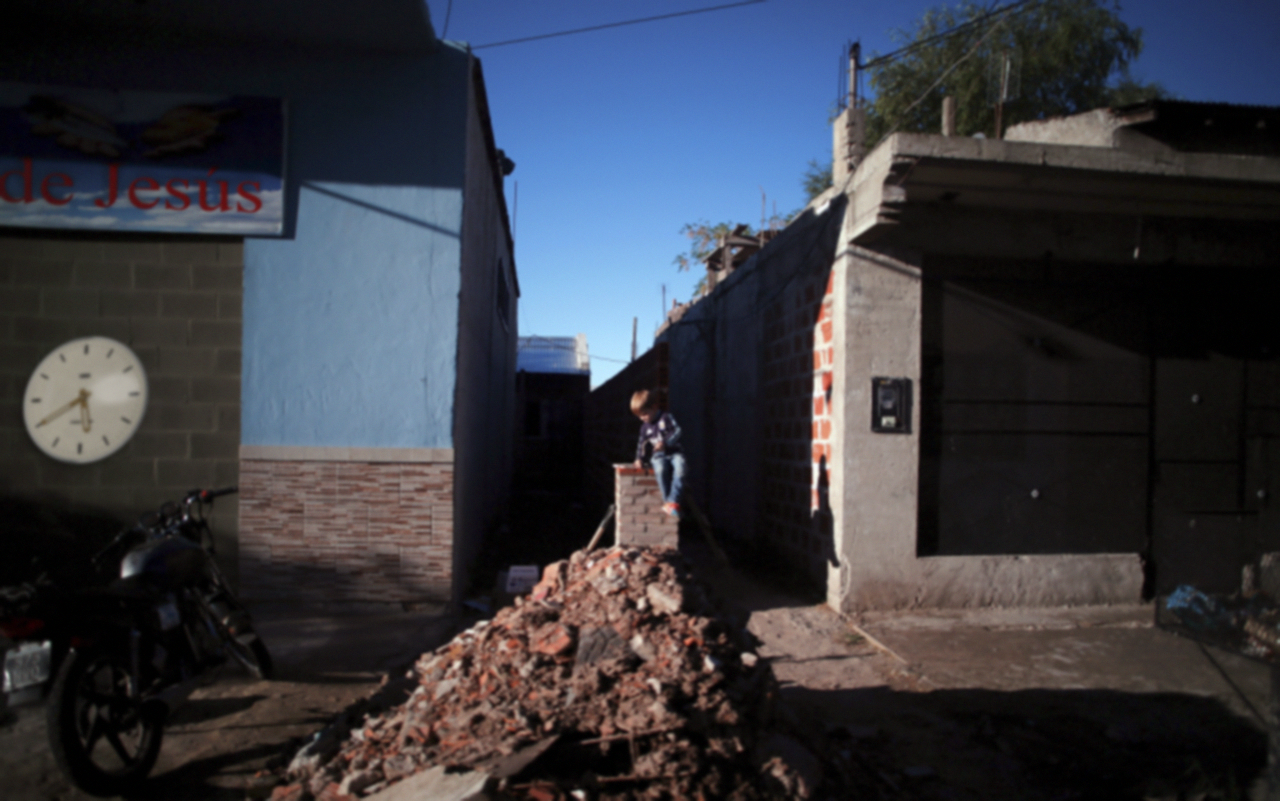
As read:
5,40
